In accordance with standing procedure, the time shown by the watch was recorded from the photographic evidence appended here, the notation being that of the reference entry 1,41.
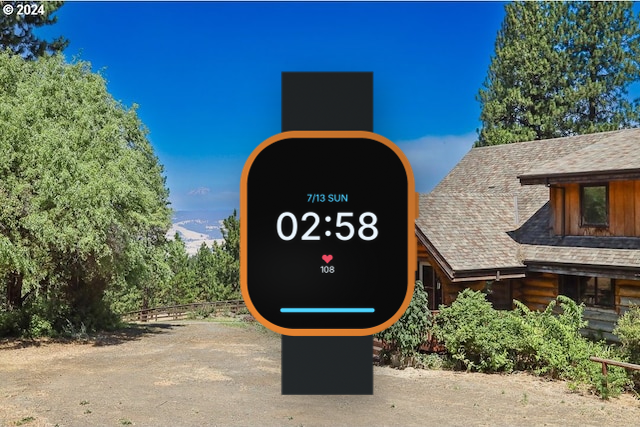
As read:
2,58
